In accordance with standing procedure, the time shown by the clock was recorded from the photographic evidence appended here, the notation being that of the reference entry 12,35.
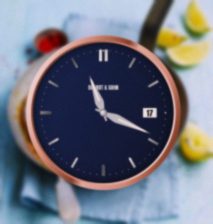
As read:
11,19
